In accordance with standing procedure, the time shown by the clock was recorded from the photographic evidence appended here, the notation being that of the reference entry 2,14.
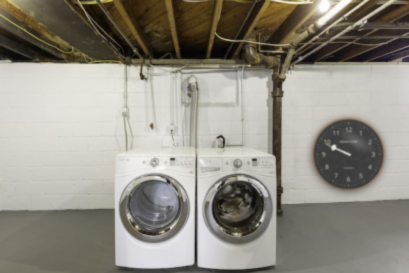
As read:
9,49
